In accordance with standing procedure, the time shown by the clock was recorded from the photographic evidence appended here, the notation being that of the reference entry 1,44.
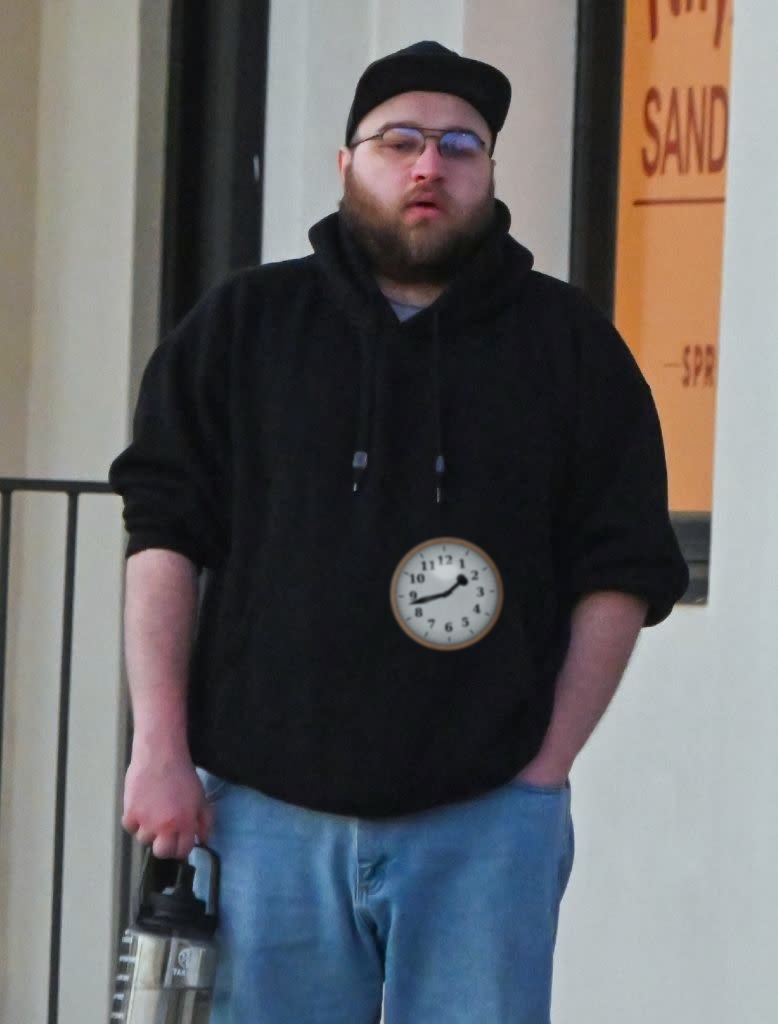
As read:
1,43
